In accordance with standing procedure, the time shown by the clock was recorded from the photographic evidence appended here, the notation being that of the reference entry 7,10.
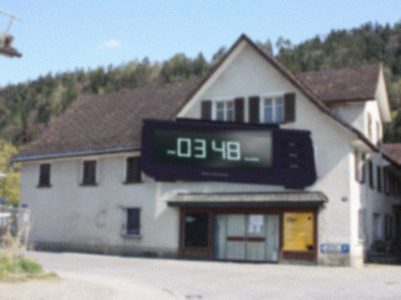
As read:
3,48
